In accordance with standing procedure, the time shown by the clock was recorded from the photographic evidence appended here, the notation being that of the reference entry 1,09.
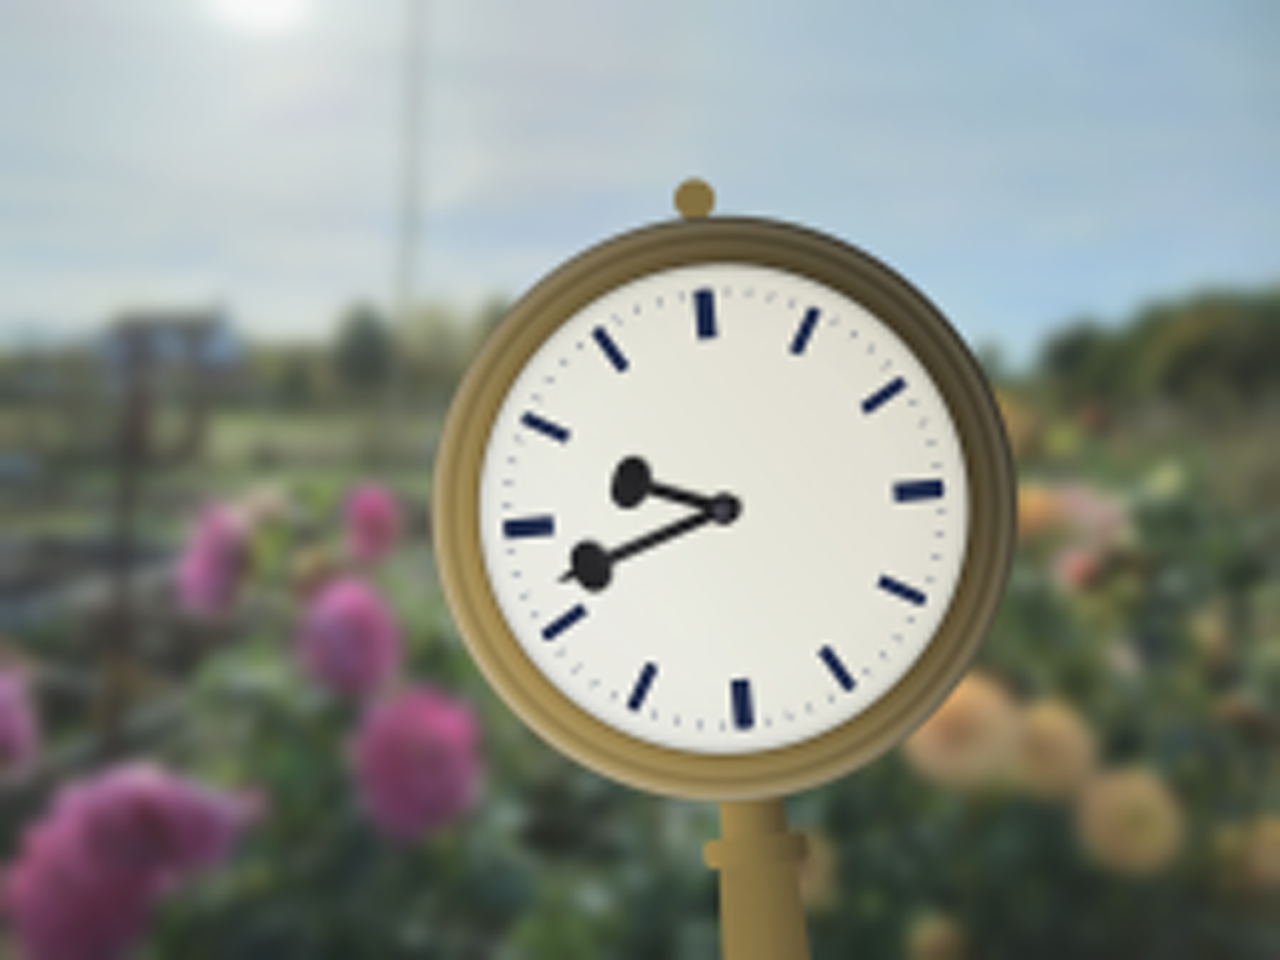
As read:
9,42
